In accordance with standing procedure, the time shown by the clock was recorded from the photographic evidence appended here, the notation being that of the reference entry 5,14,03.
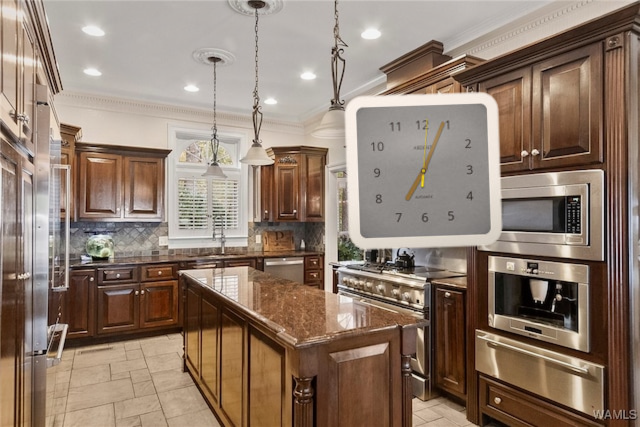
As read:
7,04,01
